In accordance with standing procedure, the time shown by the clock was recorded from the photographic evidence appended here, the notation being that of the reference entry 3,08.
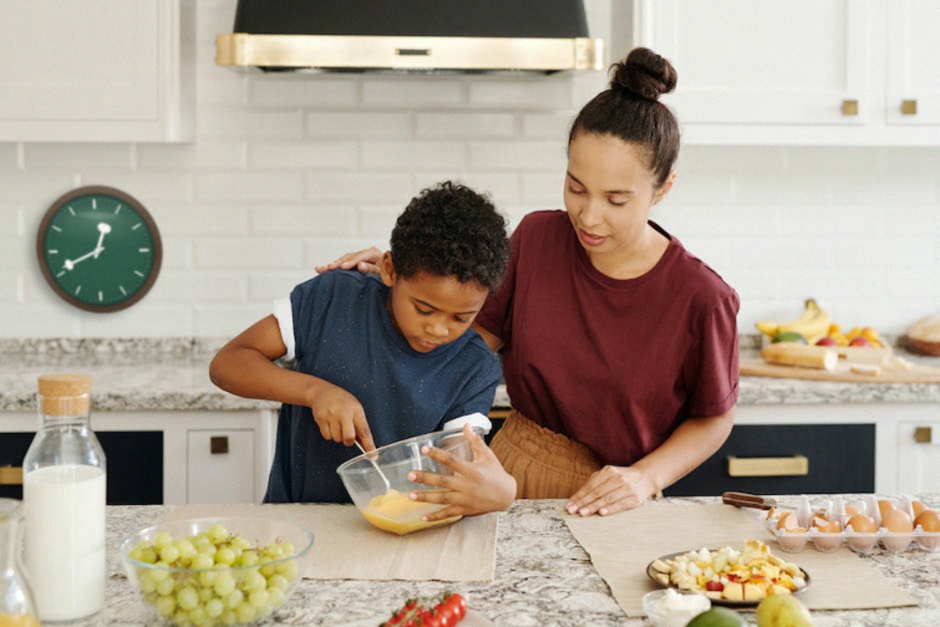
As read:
12,41
